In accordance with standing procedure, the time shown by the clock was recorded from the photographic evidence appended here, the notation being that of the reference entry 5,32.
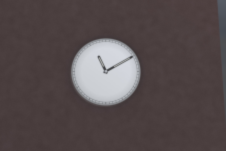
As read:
11,10
